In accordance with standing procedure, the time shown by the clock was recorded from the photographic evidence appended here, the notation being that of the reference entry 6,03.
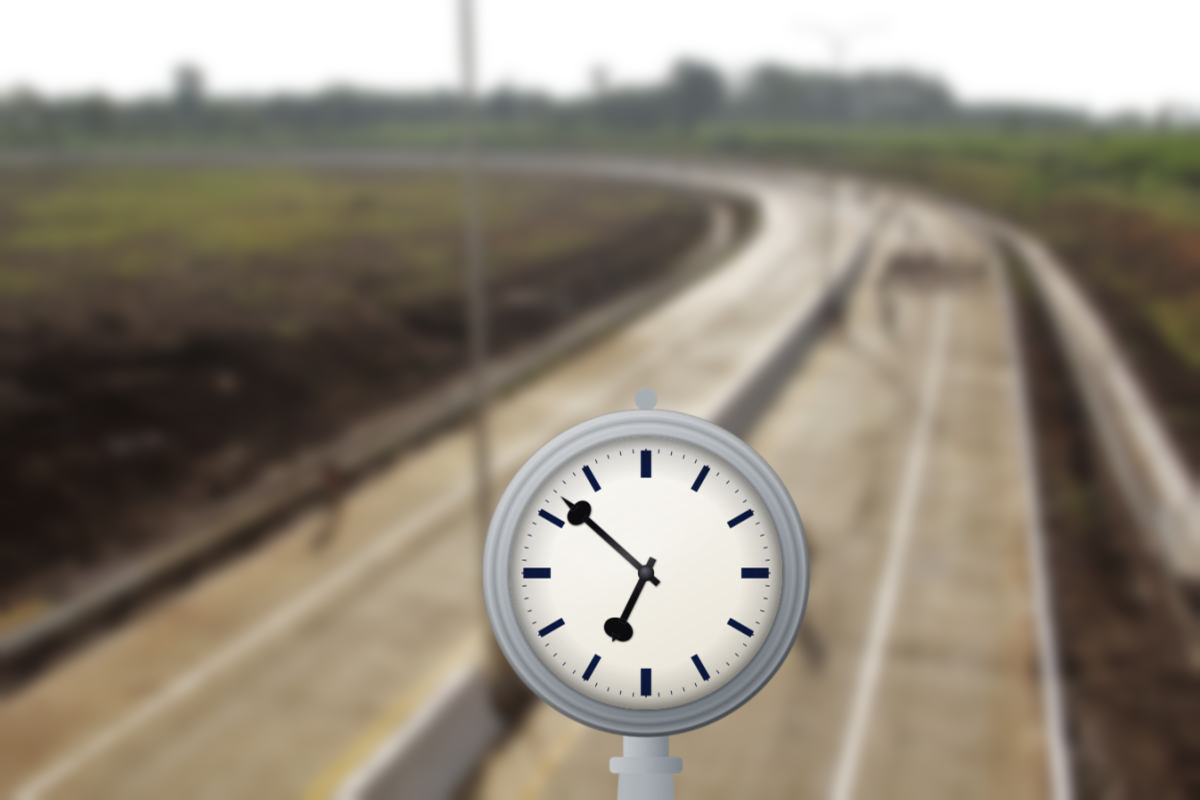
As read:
6,52
